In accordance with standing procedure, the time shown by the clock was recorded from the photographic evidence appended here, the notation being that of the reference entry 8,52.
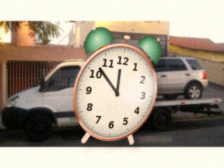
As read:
11,52
